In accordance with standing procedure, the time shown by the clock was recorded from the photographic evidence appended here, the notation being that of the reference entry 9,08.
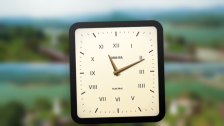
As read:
11,11
